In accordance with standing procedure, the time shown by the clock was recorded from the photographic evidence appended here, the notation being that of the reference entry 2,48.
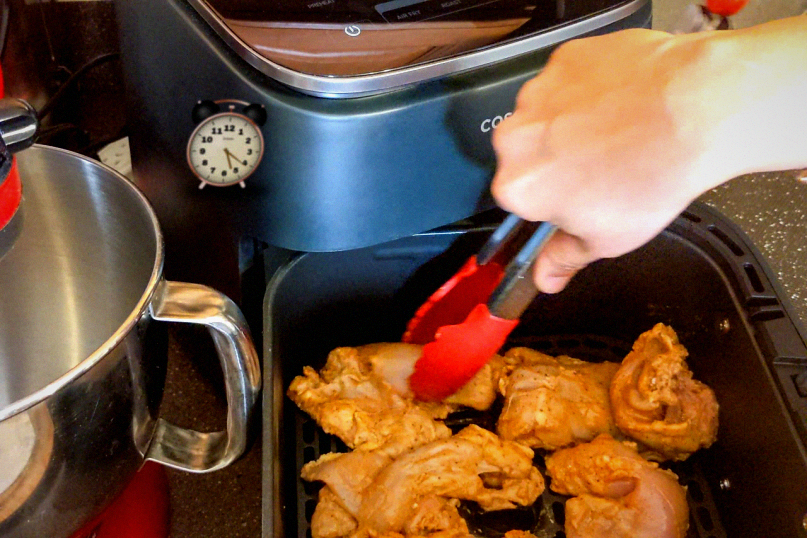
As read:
5,21
